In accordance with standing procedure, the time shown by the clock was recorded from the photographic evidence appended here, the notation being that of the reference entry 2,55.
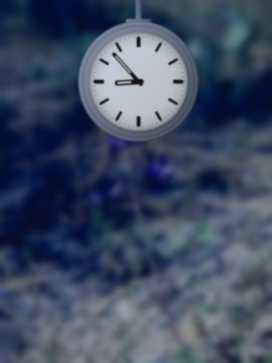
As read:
8,53
